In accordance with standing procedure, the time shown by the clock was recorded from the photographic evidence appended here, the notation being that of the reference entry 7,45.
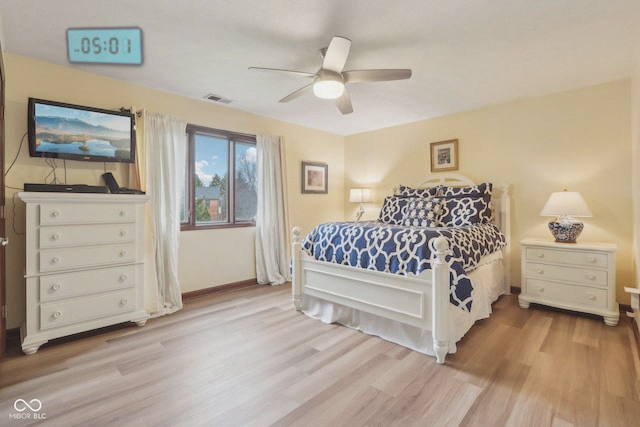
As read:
5,01
